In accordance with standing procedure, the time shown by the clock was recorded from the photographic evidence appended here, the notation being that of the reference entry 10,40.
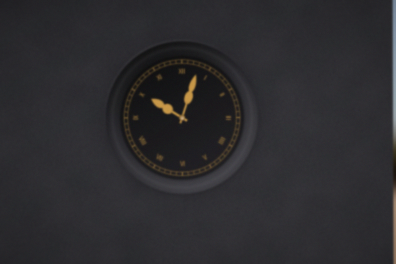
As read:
10,03
